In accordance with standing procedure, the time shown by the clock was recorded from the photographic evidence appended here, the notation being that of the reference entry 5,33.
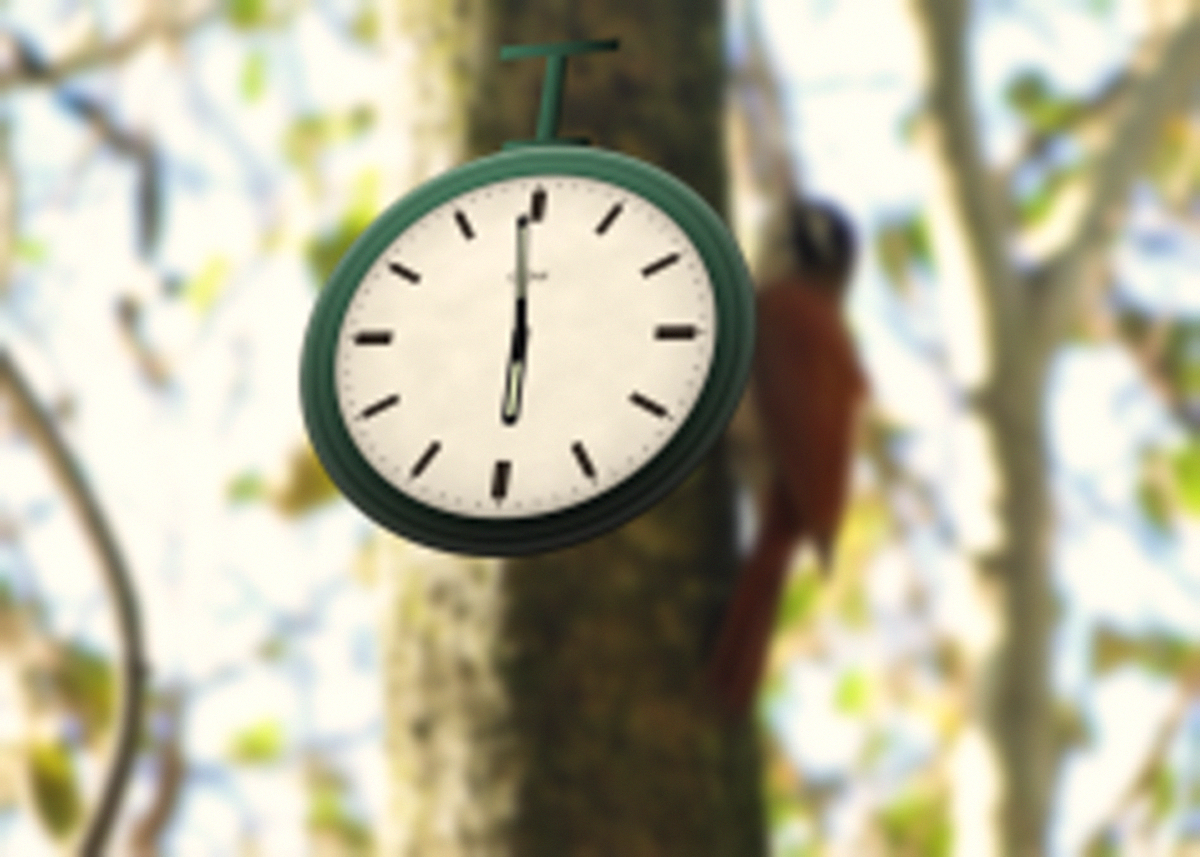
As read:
5,59
